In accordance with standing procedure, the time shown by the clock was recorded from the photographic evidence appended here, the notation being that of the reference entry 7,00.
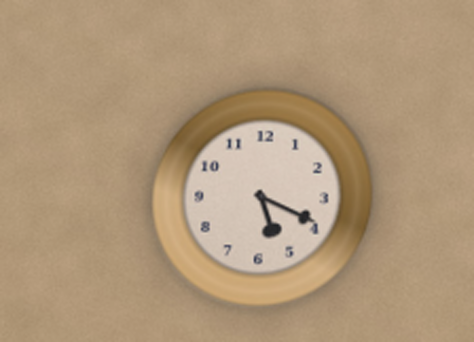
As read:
5,19
